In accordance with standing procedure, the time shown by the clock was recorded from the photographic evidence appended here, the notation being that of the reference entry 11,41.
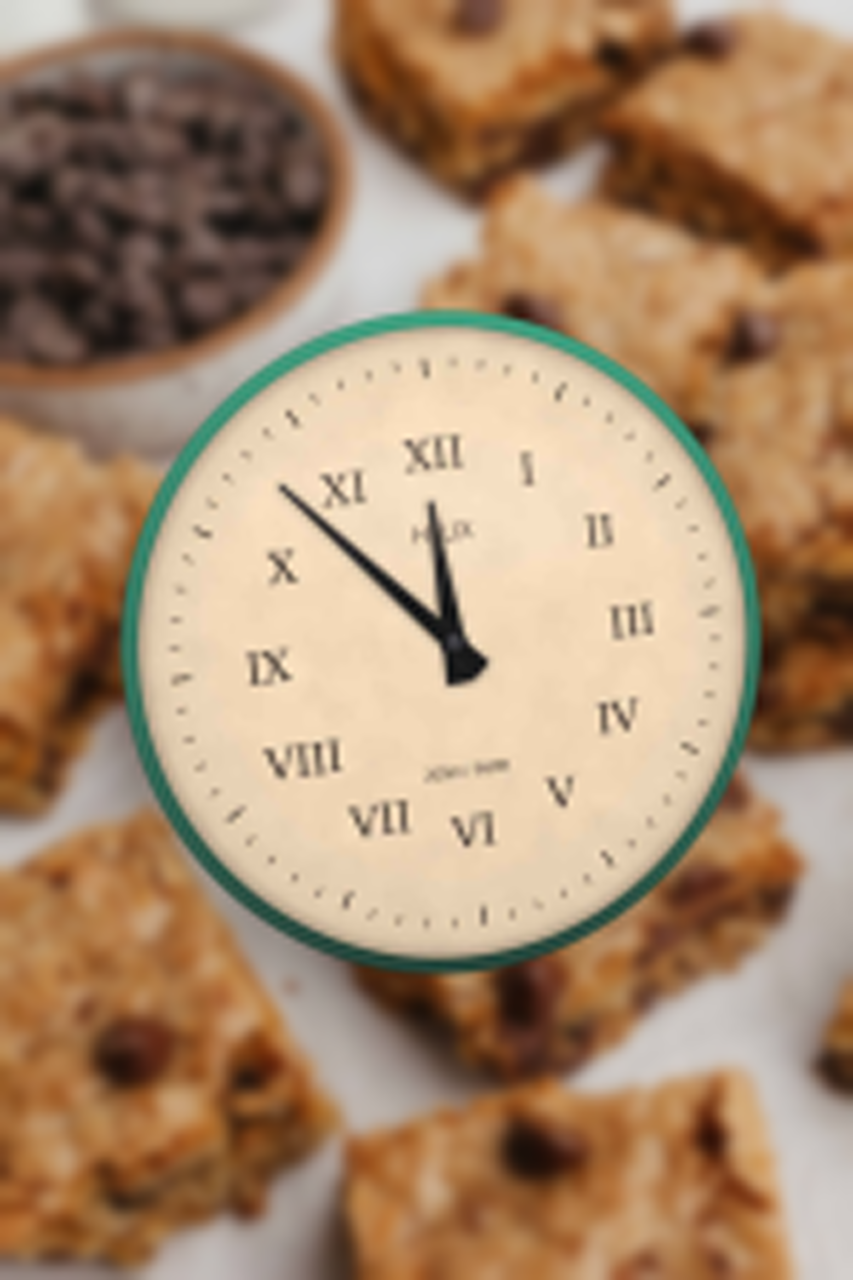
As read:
11,53
